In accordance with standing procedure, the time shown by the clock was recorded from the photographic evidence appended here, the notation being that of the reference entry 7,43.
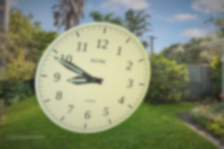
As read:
8,49
